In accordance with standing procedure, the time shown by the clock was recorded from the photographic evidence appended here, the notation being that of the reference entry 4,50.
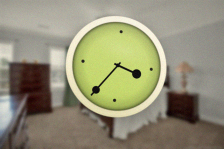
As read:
3,36
